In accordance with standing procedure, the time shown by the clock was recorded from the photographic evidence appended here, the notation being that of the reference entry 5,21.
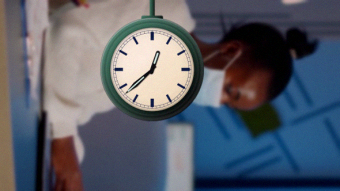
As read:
12,38
